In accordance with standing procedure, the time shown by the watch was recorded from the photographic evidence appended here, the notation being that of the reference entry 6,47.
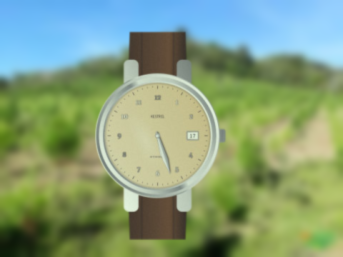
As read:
5,27
